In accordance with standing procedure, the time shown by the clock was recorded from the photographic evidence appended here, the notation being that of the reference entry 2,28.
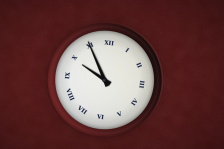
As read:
9,55
